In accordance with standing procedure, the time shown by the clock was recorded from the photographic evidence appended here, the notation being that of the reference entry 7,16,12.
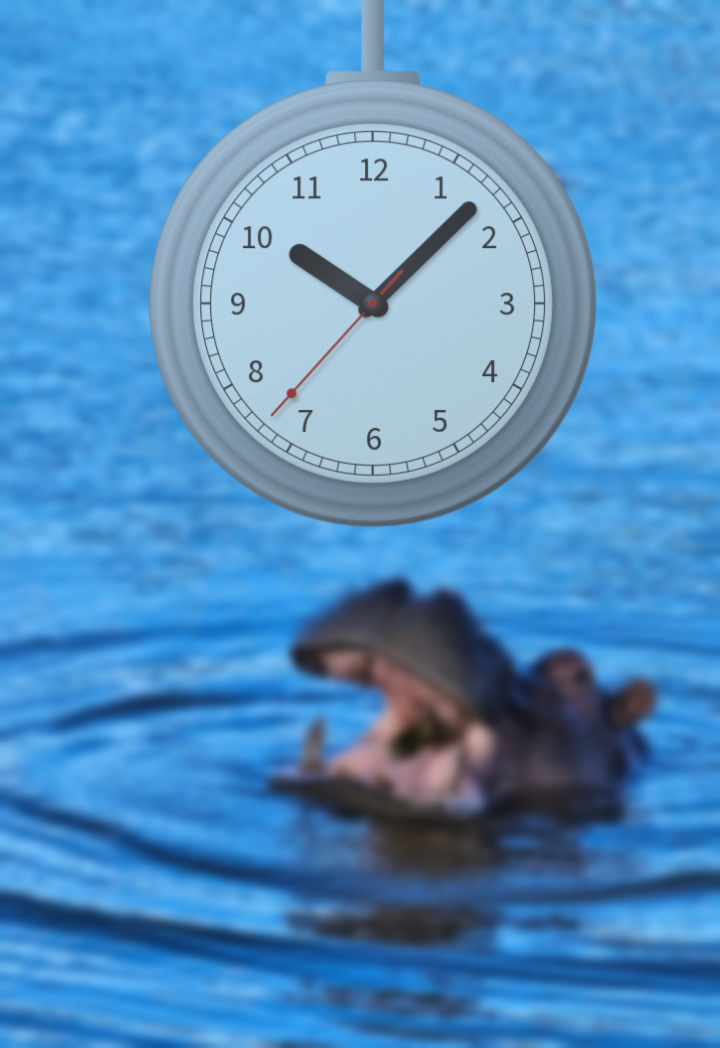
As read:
10,07,37
